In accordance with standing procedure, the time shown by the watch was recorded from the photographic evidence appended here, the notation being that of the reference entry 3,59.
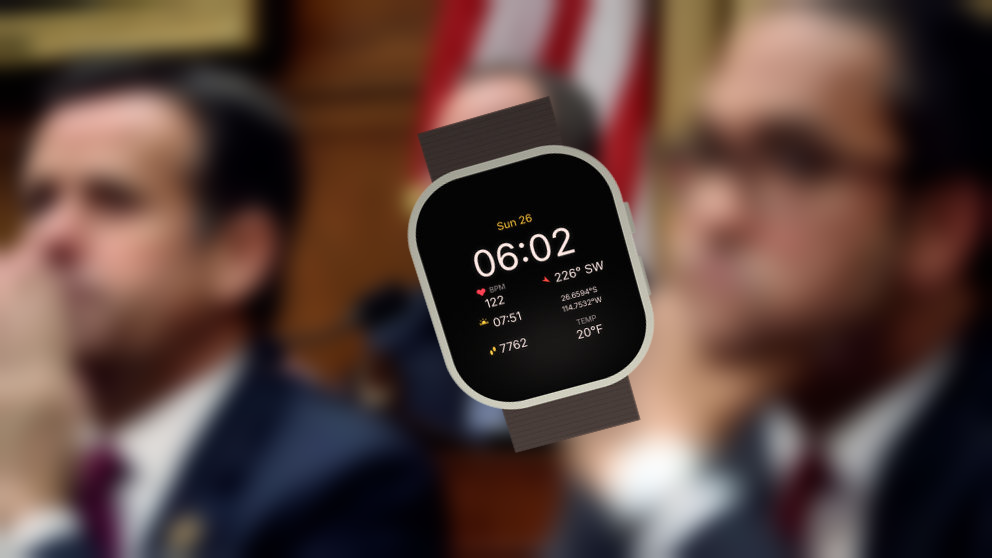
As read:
6,02
